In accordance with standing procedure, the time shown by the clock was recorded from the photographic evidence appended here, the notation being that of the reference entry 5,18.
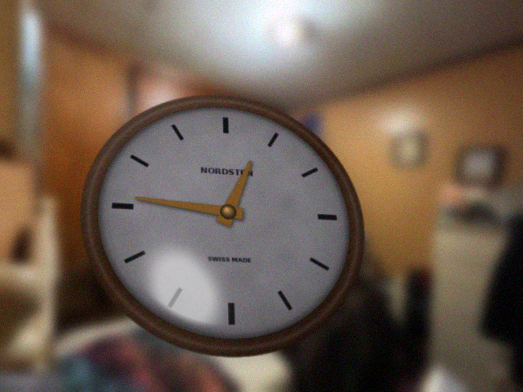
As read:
12,46
